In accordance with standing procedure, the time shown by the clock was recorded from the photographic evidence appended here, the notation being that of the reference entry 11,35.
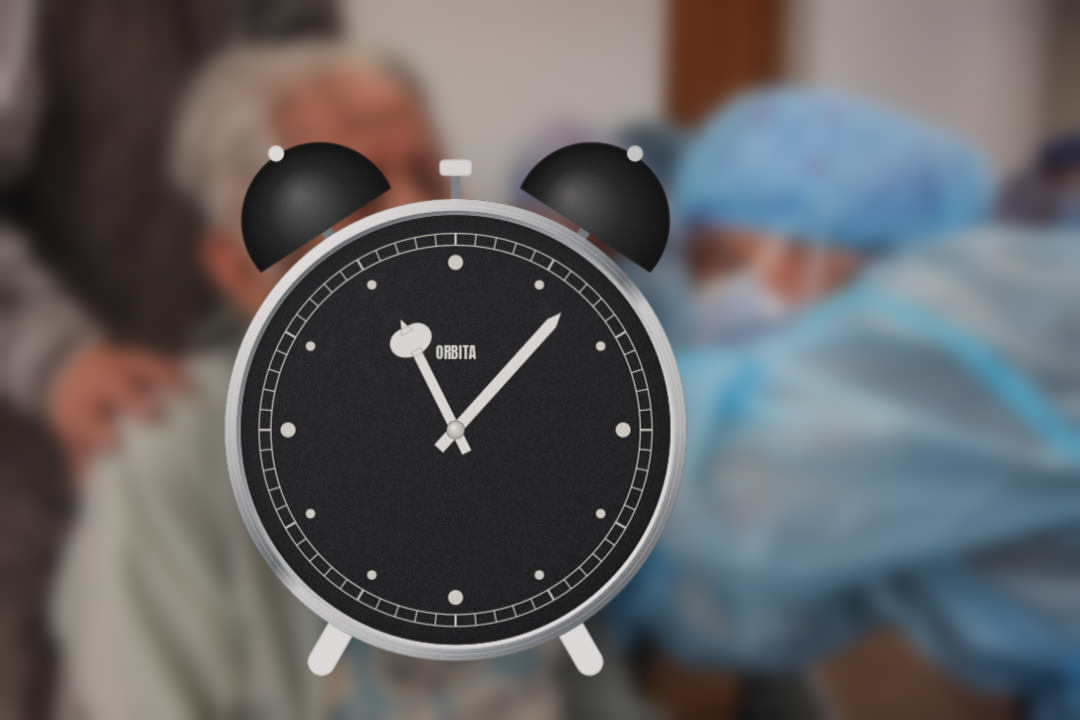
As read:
11,07
